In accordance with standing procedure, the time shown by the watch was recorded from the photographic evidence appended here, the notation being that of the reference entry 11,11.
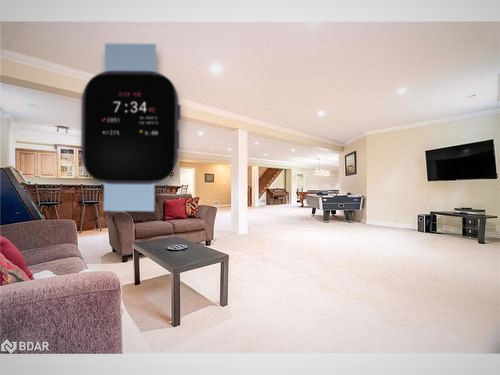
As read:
7,34
